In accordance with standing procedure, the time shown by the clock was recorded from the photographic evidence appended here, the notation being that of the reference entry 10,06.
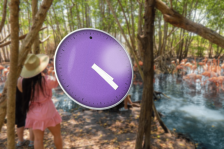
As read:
4,23
